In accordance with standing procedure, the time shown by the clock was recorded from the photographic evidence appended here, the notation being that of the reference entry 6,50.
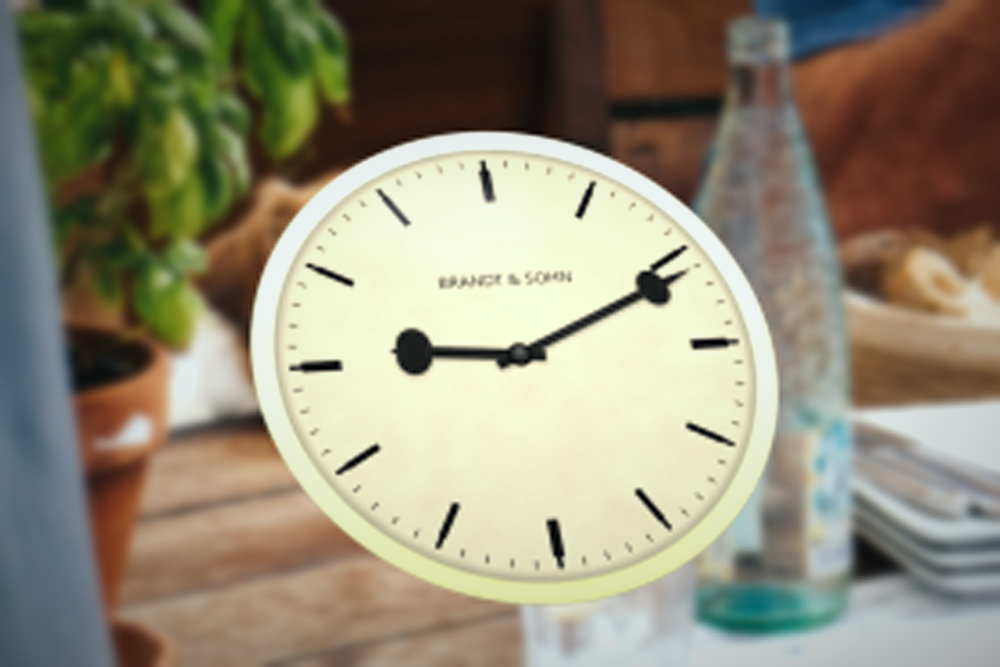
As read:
9,11
